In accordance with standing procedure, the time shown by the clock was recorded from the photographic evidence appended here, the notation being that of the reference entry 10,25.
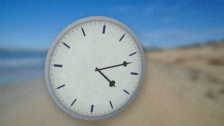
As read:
4,12
